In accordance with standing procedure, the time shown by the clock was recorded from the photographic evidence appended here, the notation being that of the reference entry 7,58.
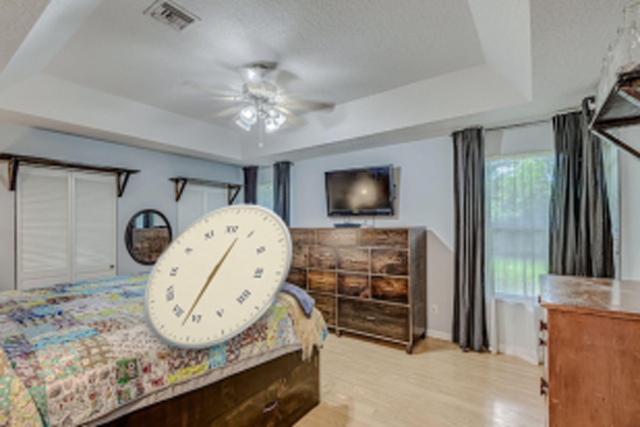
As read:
12,32
